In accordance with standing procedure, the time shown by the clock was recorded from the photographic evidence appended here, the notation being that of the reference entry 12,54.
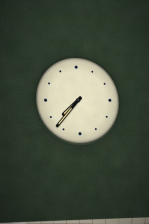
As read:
7,37
